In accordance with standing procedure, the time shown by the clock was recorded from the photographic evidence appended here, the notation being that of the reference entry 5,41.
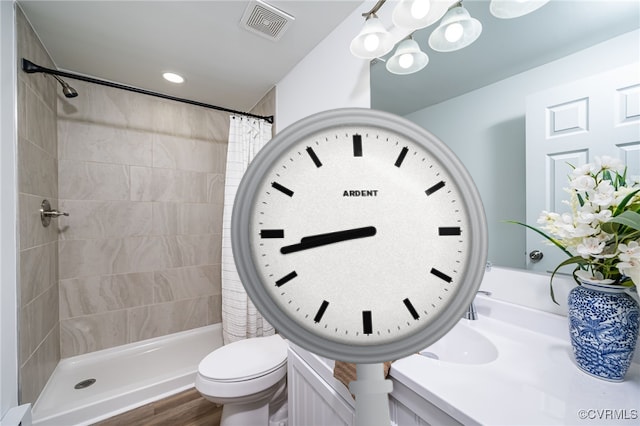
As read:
8,43
